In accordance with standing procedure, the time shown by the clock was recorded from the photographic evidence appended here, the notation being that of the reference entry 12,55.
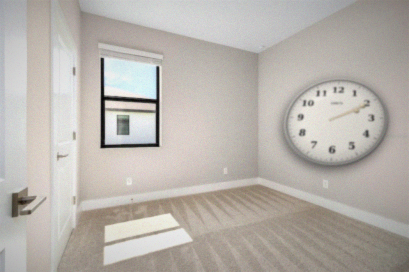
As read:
2,10
